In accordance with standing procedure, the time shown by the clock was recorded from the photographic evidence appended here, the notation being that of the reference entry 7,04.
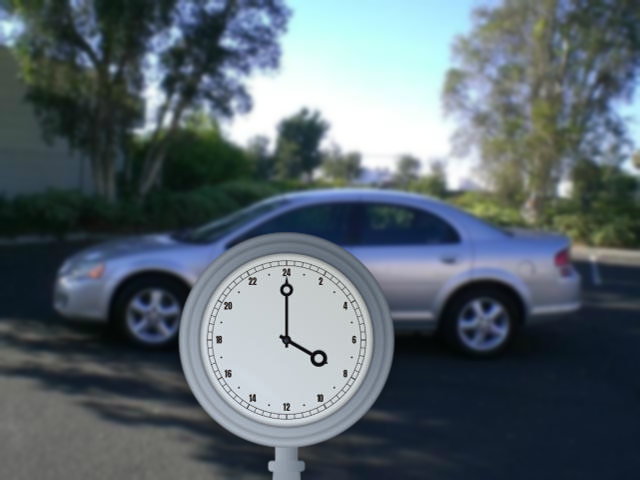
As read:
8,00
